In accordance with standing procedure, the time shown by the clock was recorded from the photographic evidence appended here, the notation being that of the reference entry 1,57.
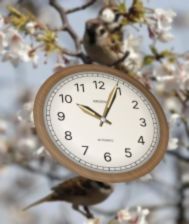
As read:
10,04
